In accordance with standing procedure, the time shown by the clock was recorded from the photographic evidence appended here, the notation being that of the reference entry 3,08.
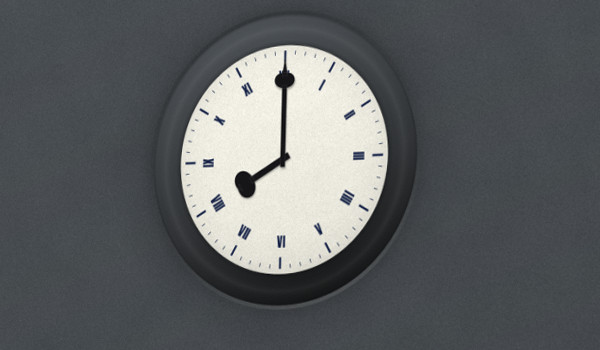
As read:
8,00
